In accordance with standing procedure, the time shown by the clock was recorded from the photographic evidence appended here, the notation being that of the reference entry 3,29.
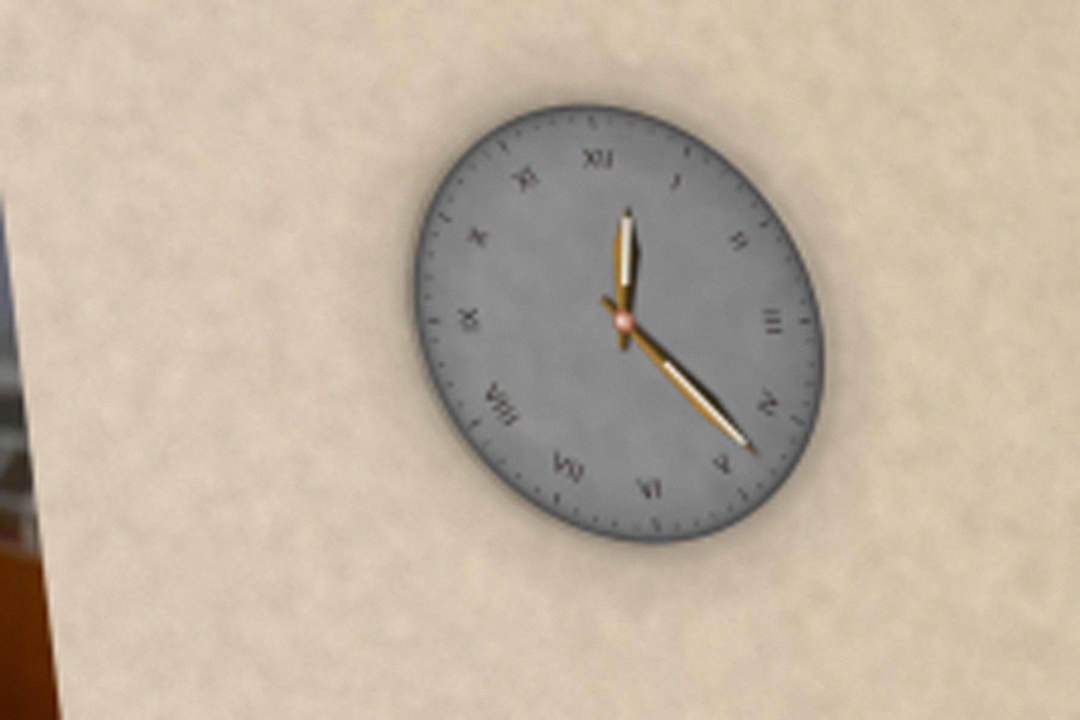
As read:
12,23
